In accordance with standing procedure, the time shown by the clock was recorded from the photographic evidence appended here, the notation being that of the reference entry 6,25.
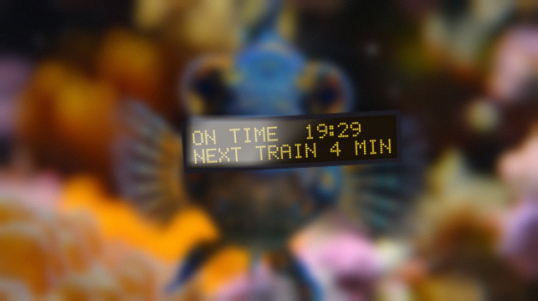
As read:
19,29
